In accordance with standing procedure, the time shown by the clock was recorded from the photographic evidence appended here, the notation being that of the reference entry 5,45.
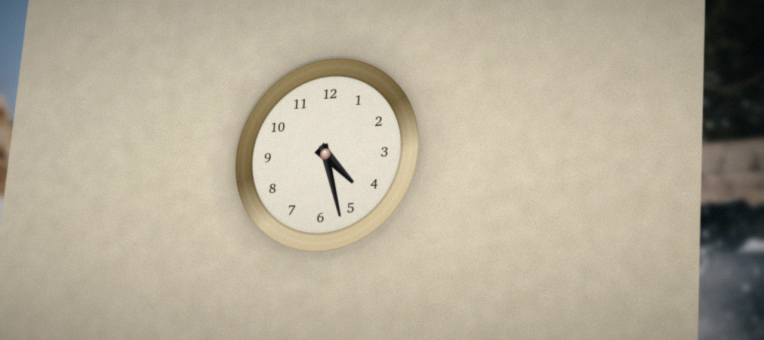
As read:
4,27
